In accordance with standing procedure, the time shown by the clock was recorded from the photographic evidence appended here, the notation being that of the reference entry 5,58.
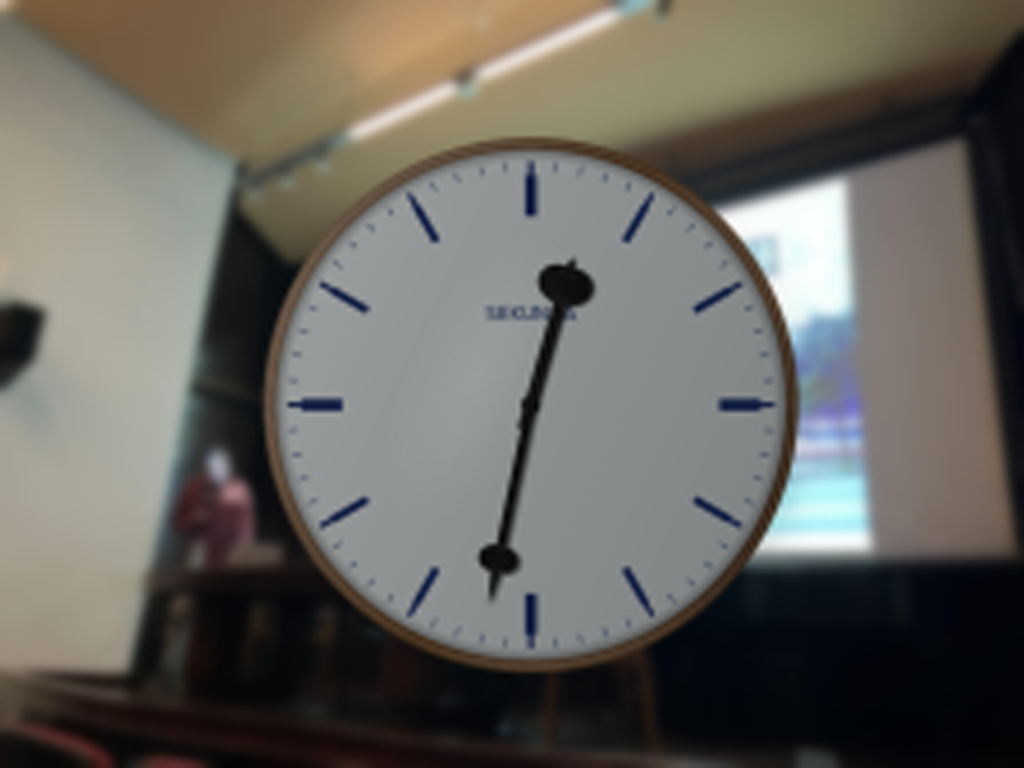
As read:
12,32
